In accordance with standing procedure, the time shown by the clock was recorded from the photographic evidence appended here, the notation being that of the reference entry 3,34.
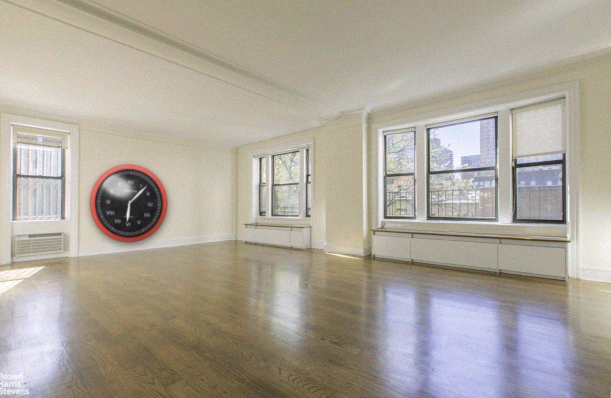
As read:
6,07
